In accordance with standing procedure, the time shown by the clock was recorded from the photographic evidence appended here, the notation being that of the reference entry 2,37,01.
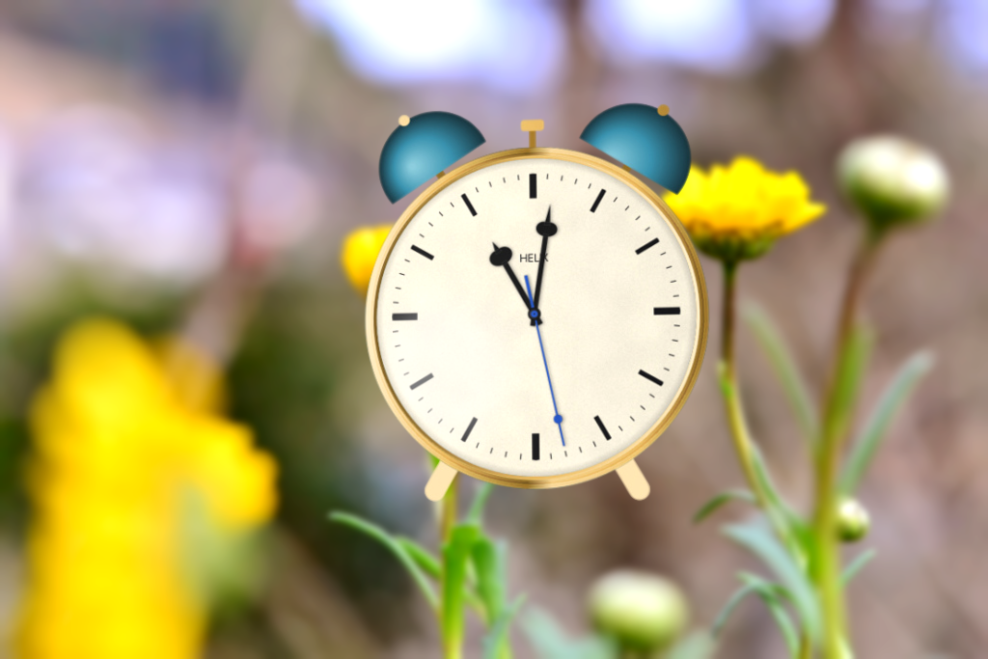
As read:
11,01,28
